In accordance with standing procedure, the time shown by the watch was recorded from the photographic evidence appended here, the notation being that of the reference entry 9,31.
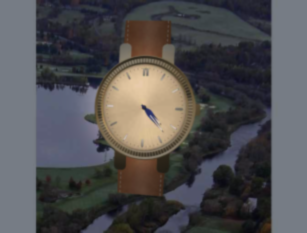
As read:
4,23
